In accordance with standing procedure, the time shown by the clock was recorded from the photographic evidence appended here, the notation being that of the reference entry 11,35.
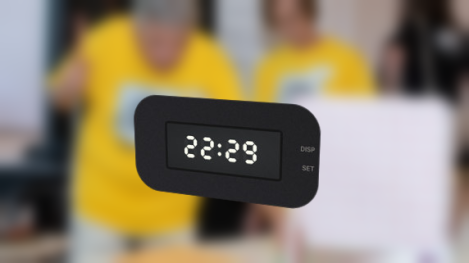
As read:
22,29
